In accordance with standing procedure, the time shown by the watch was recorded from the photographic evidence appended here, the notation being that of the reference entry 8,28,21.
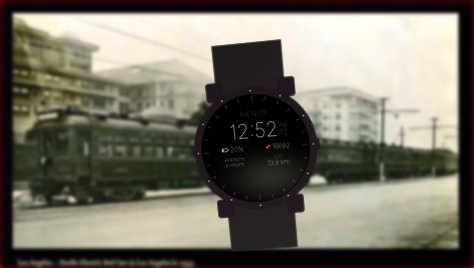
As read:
12,52,13
